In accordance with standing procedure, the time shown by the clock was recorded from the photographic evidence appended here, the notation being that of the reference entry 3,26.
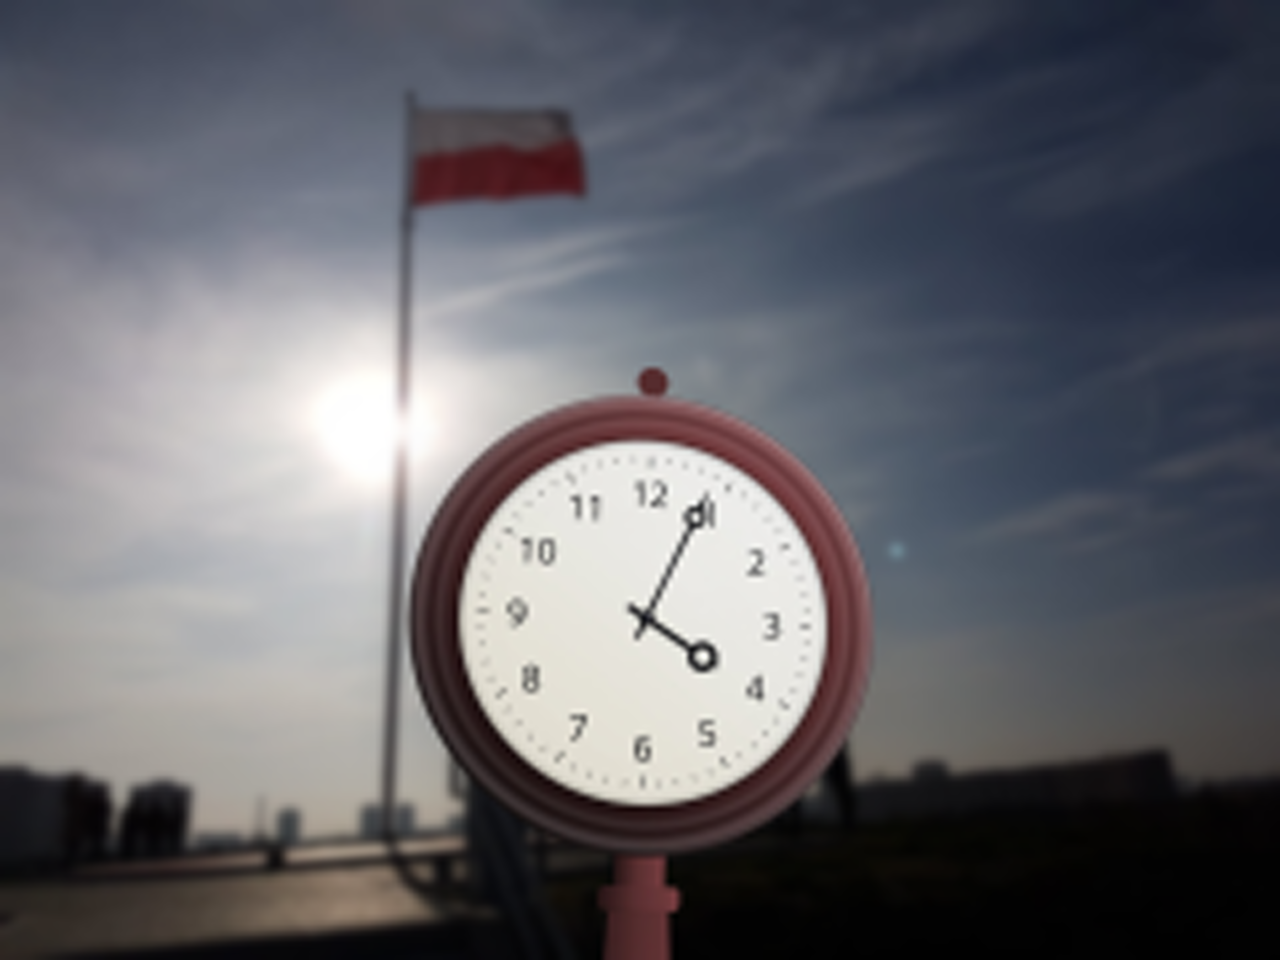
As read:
4,04
